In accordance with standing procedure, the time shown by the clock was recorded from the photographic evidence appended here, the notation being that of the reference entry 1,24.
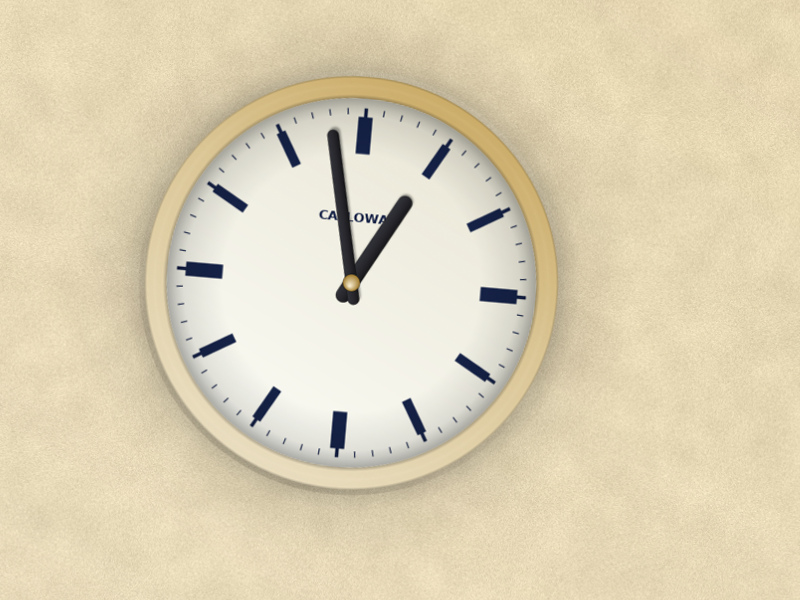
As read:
12,58
